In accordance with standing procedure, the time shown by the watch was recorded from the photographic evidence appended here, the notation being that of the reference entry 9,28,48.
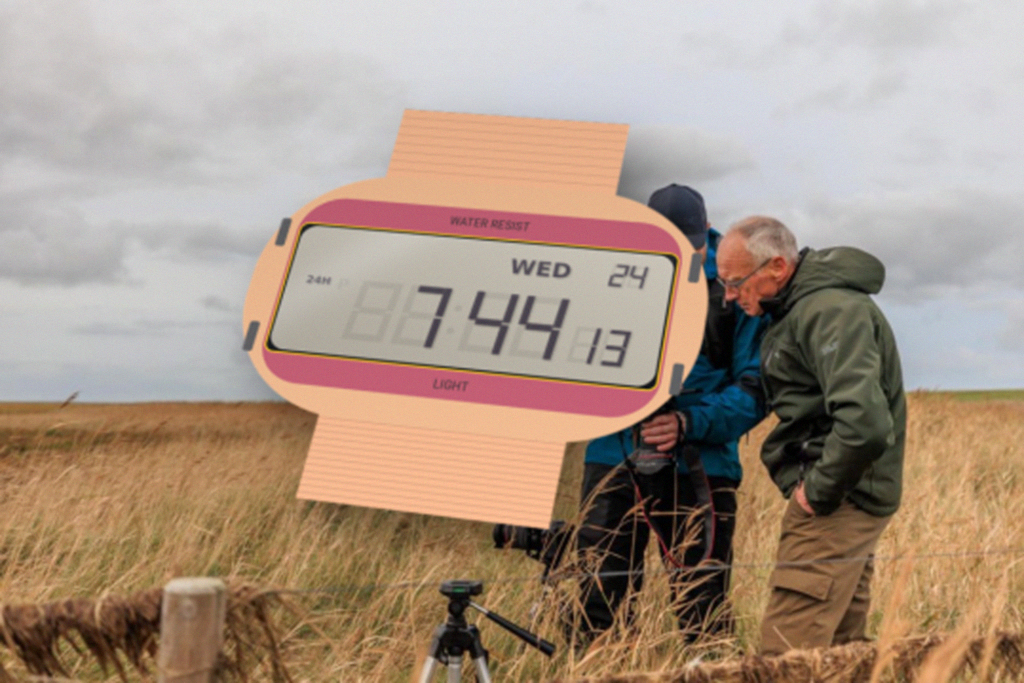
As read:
7,44,13
